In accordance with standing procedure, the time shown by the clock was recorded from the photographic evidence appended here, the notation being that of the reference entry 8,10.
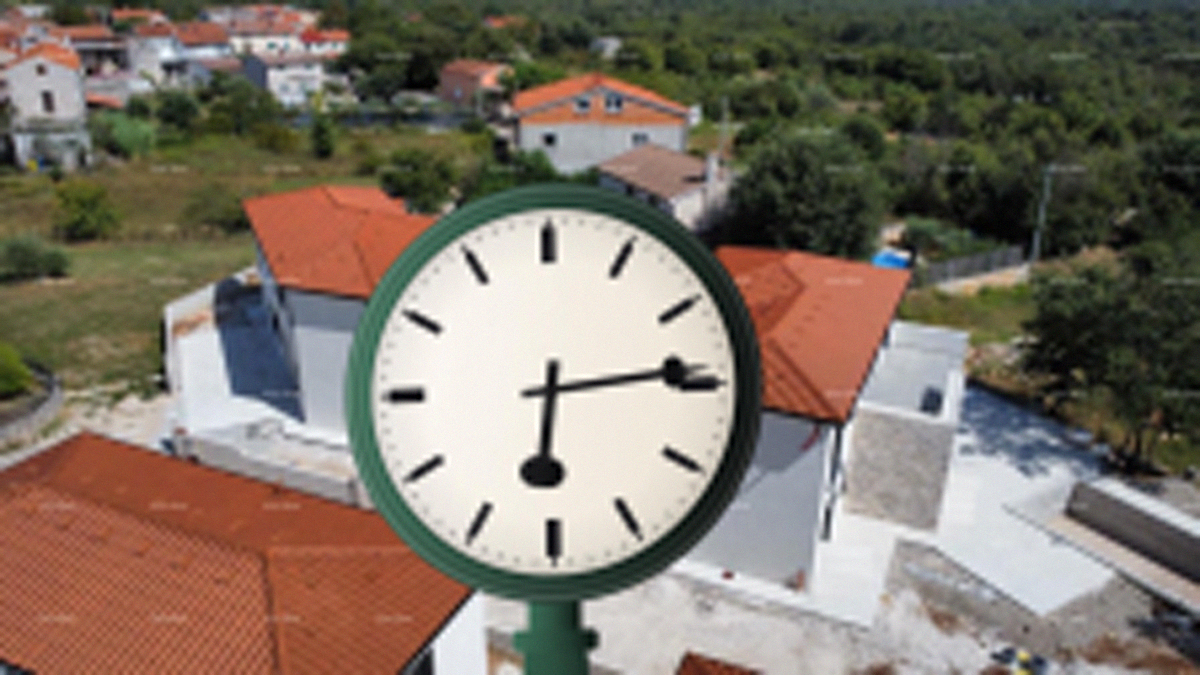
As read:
6,14
